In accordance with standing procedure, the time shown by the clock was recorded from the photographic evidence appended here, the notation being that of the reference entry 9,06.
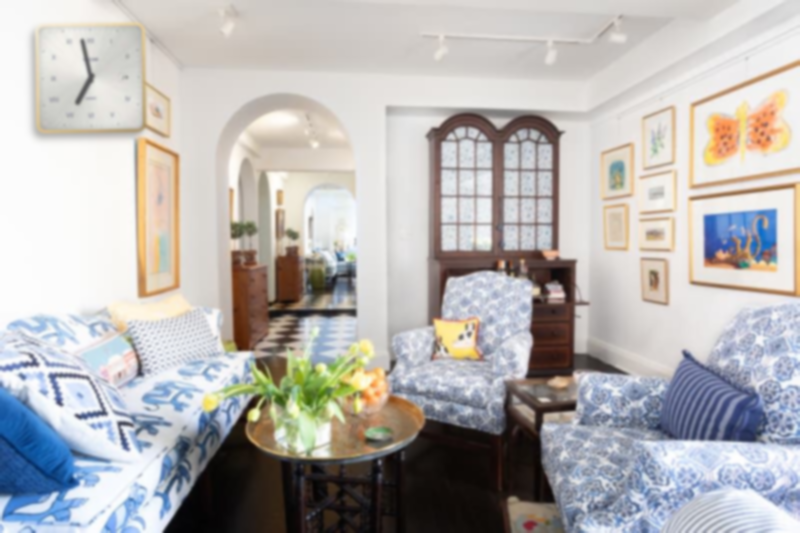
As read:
6,58
